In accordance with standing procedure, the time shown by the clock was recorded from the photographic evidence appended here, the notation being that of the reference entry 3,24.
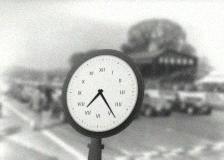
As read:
7,24
